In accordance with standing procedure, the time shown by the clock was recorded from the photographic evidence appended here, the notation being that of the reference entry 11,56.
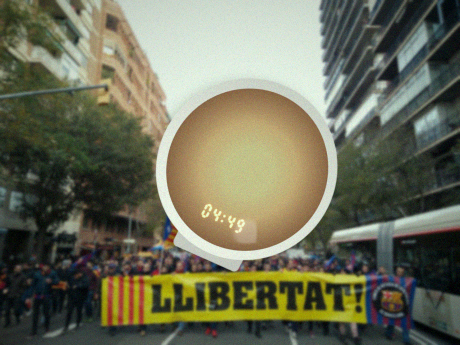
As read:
4,49
